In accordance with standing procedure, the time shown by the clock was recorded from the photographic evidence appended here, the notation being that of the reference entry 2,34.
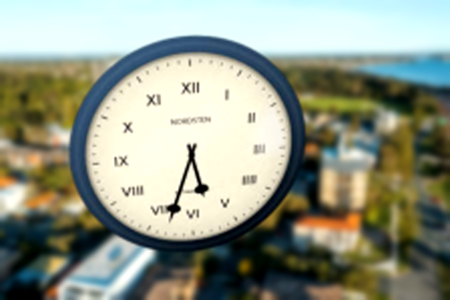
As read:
5,33
